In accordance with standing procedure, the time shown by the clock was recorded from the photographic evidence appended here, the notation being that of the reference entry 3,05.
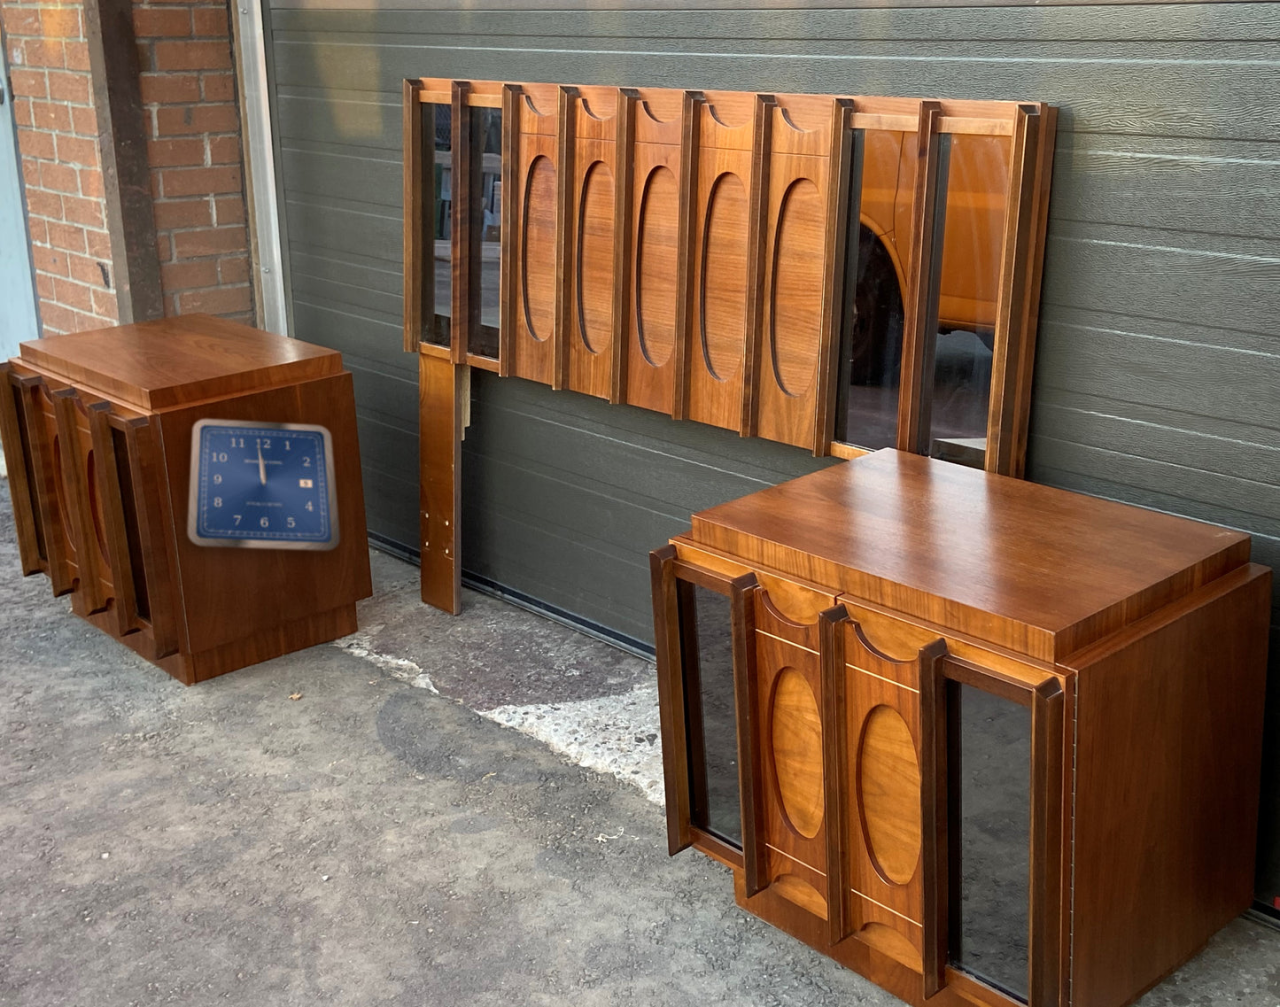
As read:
11,59
